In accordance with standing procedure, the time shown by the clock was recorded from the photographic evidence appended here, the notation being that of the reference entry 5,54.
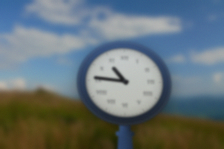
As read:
10,46
